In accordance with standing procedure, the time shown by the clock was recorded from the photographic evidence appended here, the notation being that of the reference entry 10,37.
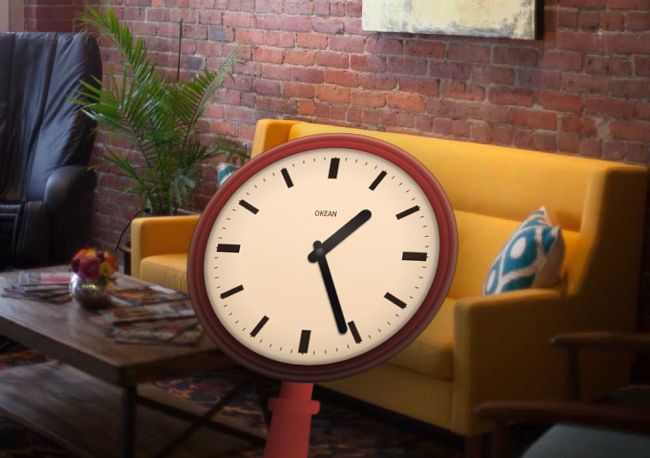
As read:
1,26
